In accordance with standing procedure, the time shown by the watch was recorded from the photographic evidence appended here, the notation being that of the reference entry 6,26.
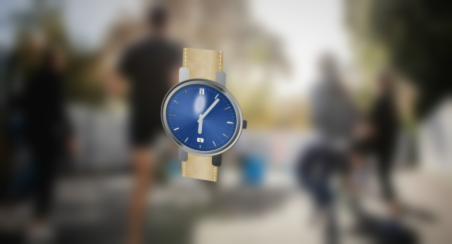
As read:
6,06
